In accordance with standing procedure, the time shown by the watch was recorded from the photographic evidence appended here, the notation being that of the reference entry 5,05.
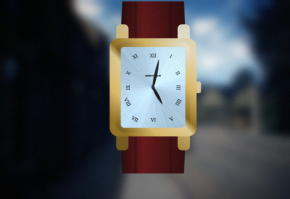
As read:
5,02
